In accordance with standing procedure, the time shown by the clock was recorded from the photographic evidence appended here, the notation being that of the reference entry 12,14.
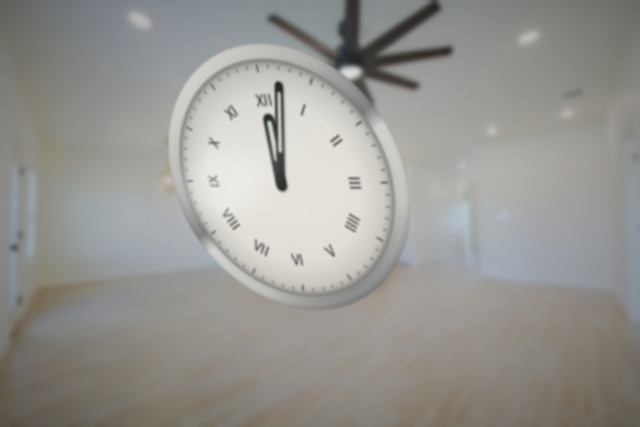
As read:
12,02
